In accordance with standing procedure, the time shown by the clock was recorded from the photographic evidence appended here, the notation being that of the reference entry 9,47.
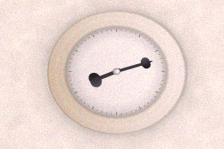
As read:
8,12
